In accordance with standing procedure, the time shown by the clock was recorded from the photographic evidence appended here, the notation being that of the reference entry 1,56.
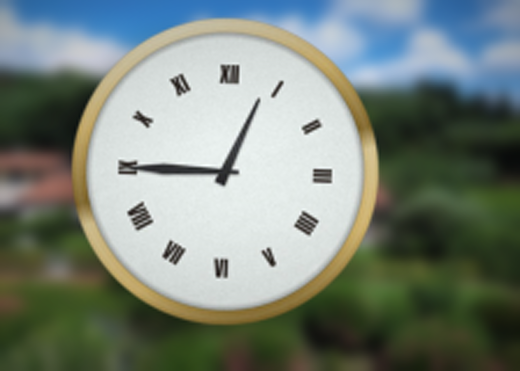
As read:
12,45
